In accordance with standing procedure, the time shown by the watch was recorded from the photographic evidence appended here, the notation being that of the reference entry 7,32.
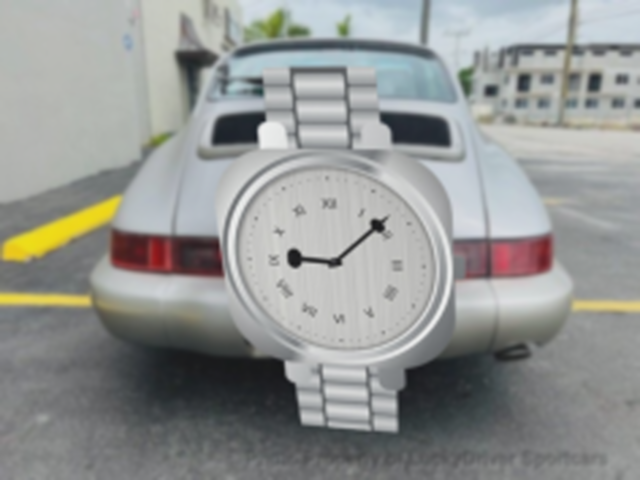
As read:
9,08
